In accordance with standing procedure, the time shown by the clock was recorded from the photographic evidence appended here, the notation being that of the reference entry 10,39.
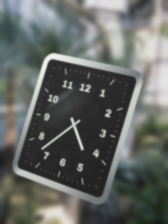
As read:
4,37
